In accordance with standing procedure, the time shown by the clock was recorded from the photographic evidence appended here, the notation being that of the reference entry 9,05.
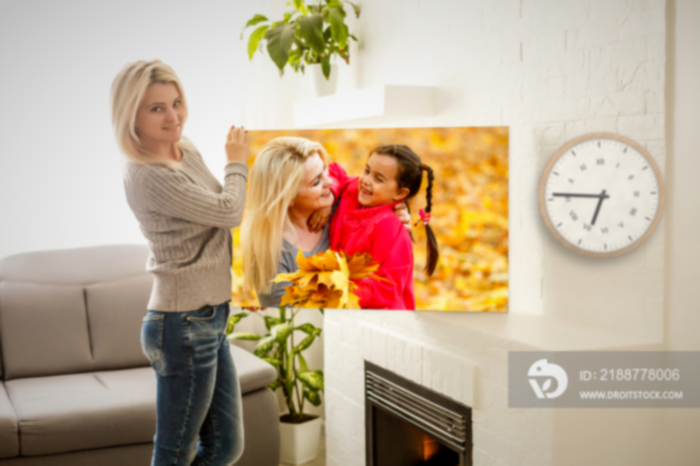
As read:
6,46
